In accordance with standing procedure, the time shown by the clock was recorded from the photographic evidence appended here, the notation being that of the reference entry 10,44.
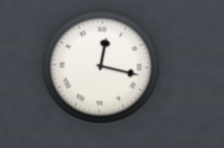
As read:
12,17
